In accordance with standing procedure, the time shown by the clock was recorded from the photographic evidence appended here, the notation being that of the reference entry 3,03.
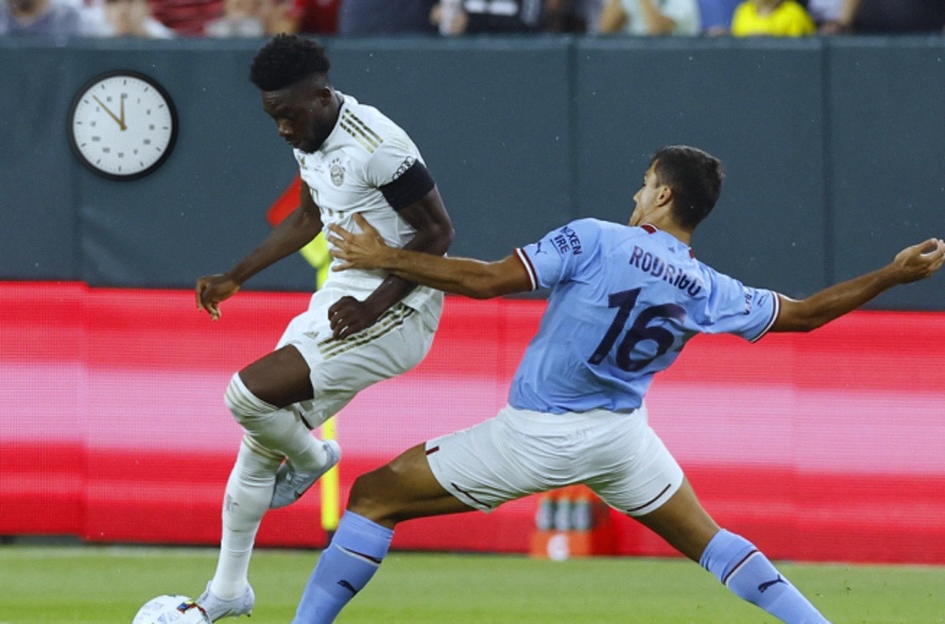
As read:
11,52
